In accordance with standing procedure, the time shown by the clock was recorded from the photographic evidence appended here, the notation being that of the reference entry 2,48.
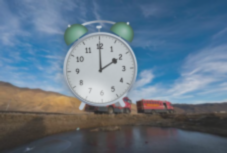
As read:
2,00
